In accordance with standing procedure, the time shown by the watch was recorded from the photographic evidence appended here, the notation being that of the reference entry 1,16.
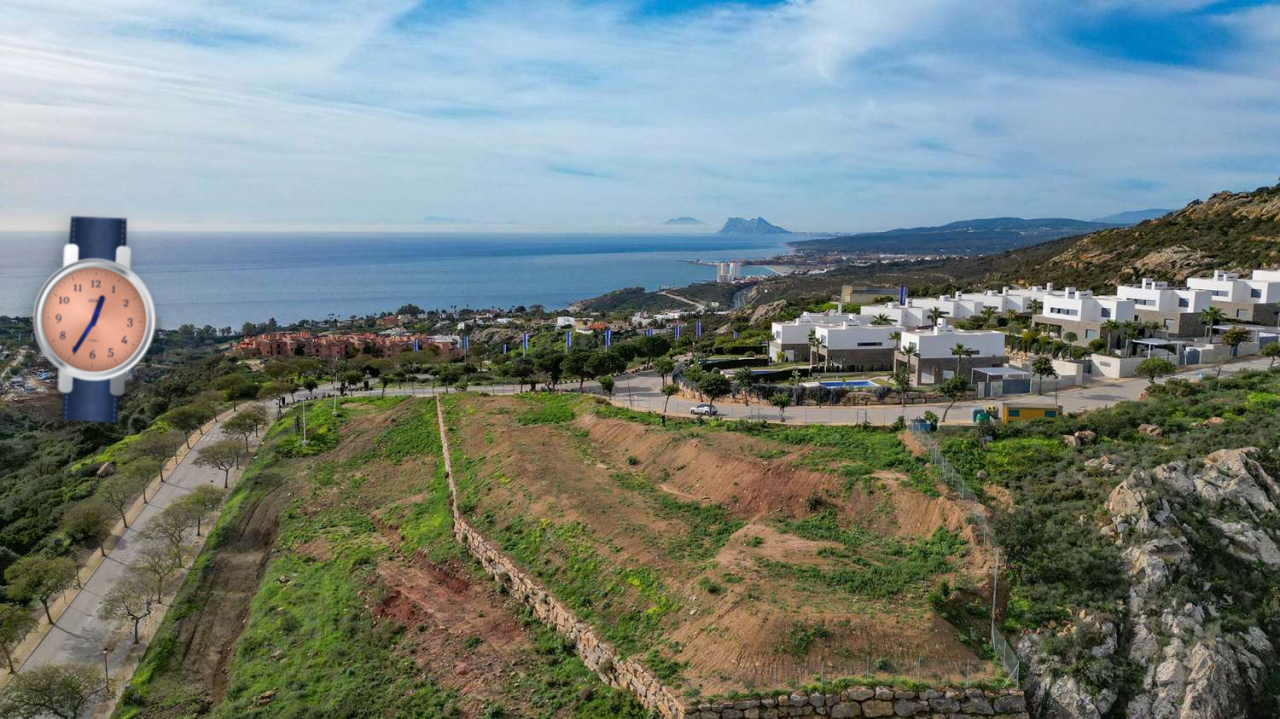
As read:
12,35
